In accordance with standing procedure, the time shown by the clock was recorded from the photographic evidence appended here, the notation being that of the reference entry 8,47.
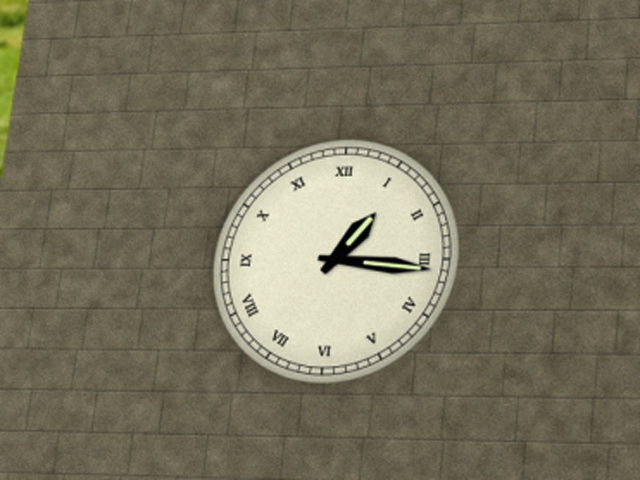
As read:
1,16
